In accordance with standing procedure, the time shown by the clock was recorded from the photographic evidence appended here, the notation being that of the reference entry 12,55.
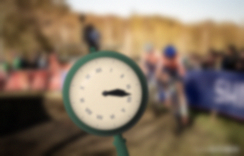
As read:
3,18
